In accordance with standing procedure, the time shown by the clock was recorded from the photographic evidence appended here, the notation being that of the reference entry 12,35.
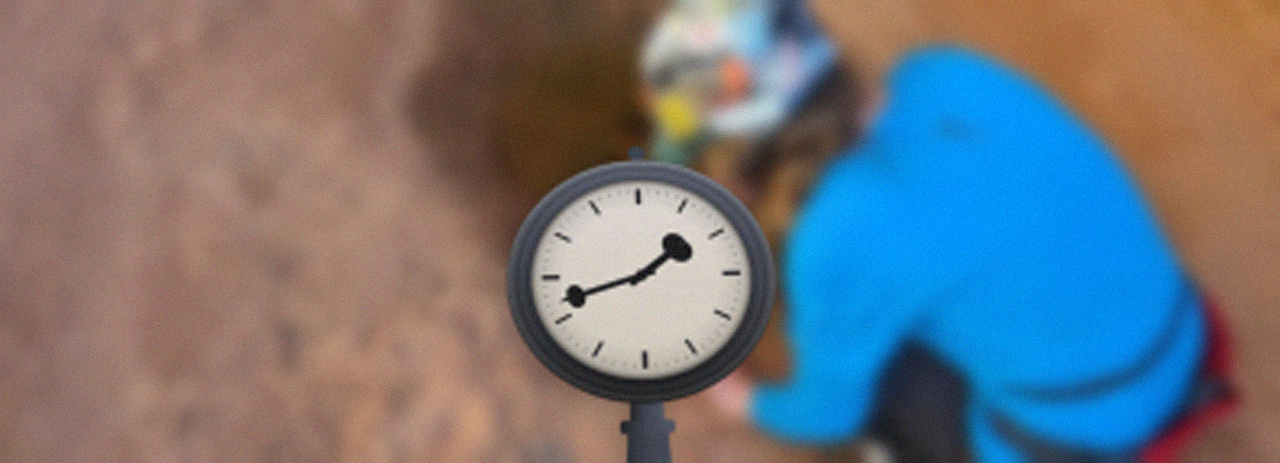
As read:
1,42
